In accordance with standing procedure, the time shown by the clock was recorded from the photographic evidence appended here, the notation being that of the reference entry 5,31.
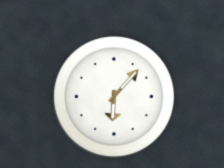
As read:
6,07
